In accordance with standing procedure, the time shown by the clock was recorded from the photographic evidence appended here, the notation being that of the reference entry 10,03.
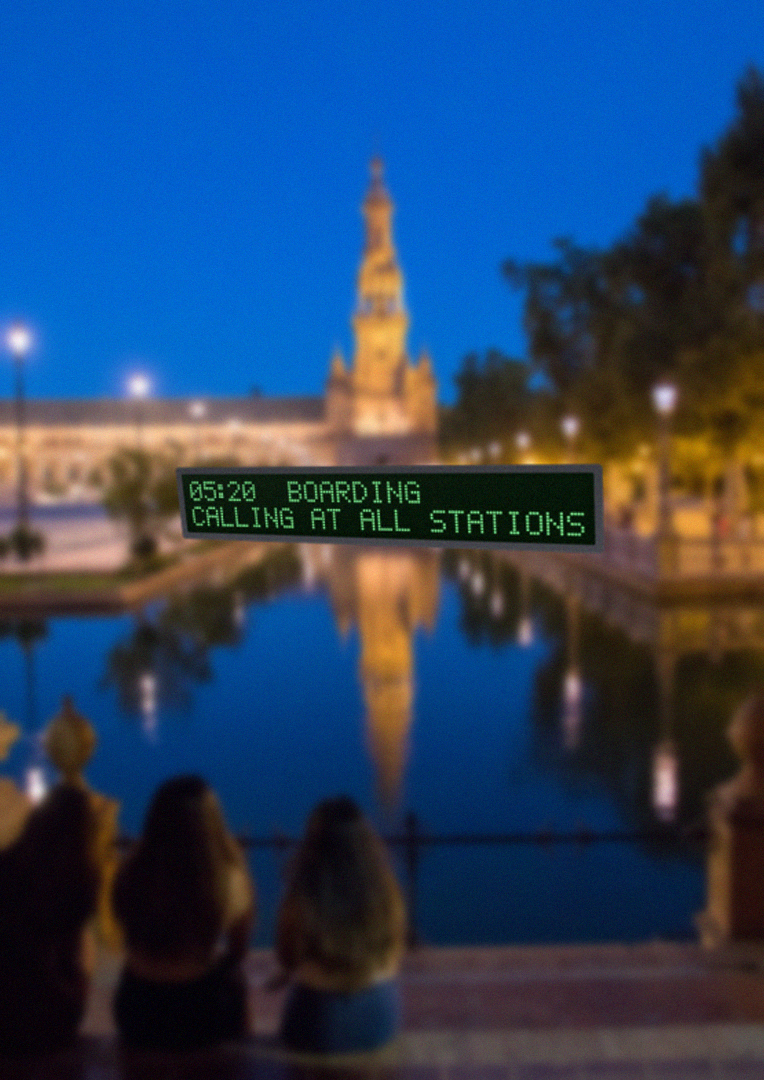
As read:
5,20
